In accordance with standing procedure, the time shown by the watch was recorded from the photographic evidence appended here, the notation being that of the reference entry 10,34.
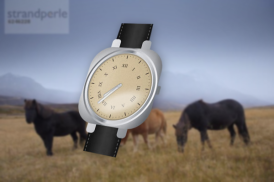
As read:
7,37
